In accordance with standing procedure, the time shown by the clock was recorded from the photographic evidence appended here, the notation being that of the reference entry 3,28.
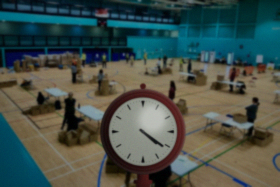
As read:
4,21
